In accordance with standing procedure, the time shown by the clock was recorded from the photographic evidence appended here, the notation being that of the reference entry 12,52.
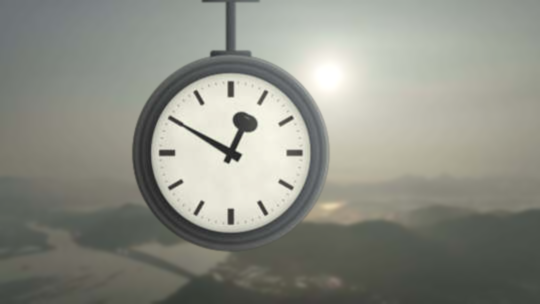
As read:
12,50
